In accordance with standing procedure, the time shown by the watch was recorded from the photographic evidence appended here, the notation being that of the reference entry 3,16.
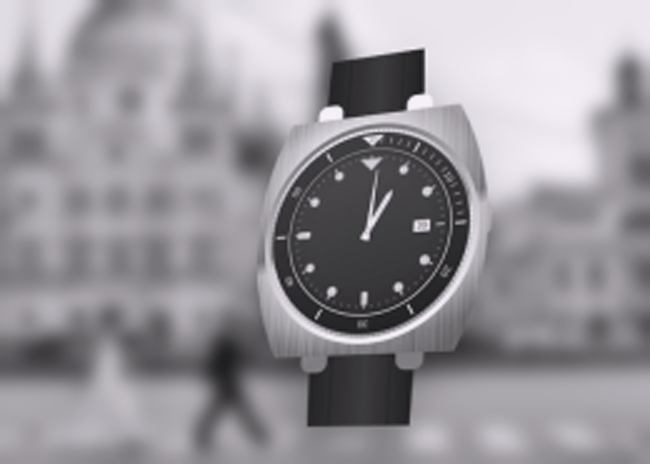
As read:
1,01
